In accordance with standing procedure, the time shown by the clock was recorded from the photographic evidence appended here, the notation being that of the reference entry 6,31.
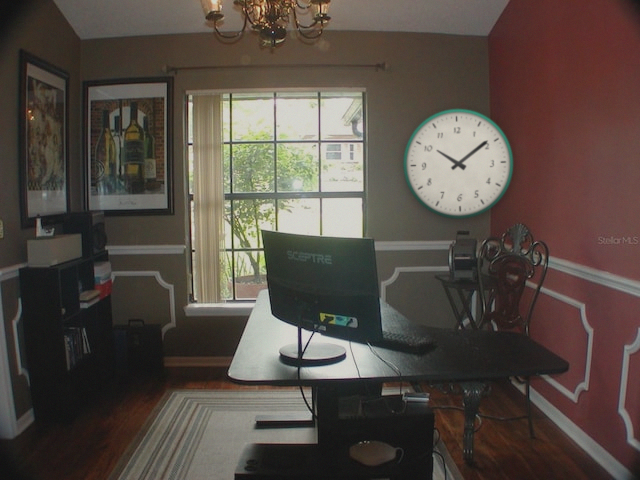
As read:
10,09
